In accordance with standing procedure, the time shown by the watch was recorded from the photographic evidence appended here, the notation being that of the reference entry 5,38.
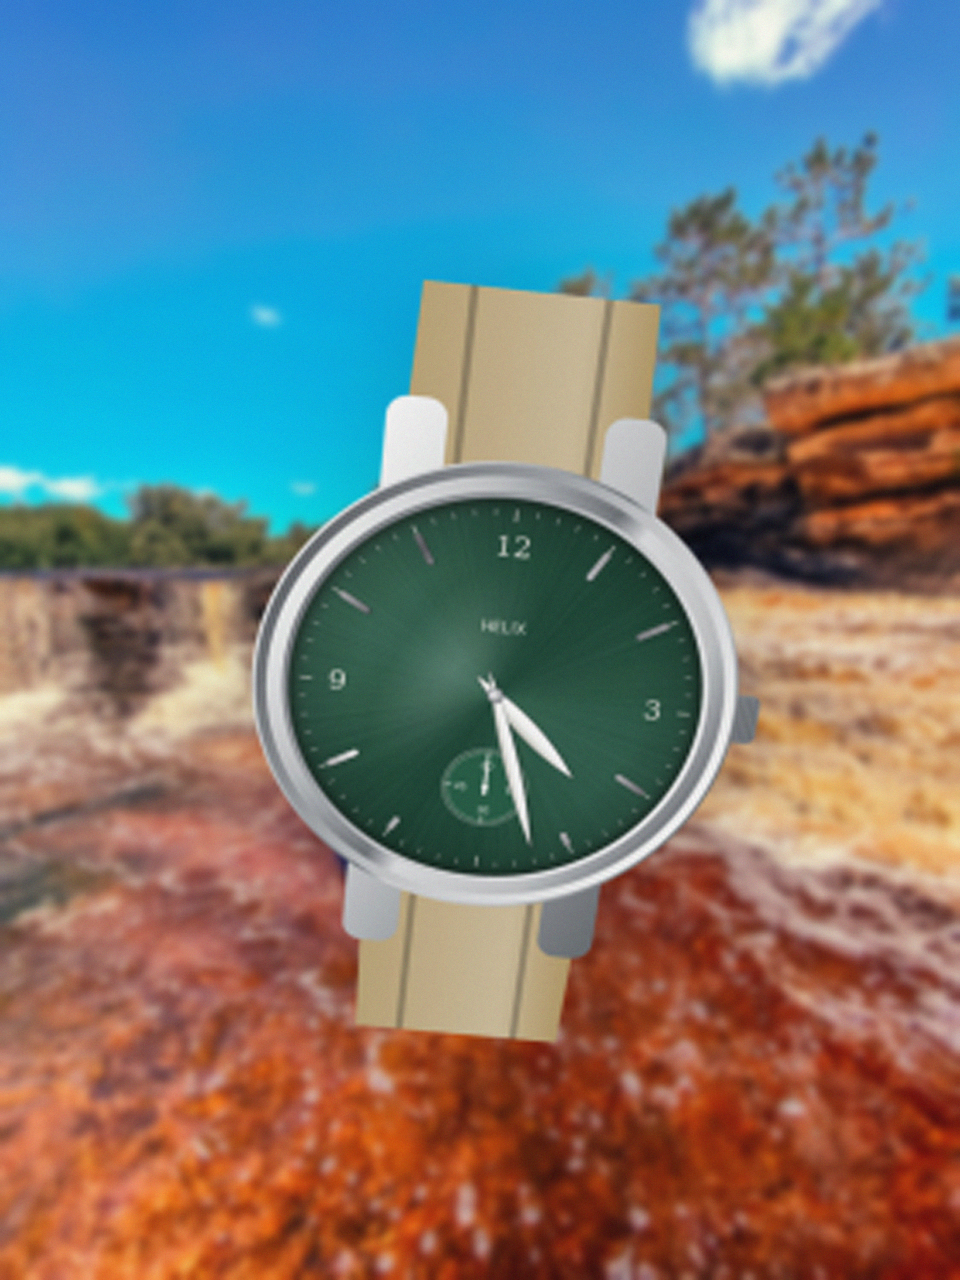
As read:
4,27
